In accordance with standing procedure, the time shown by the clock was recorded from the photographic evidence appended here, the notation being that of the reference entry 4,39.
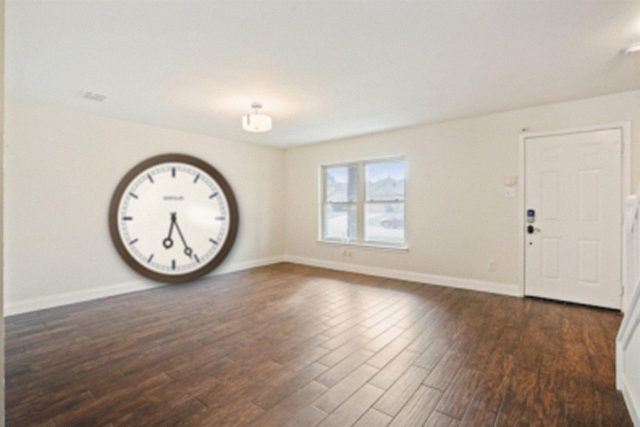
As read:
6,26
